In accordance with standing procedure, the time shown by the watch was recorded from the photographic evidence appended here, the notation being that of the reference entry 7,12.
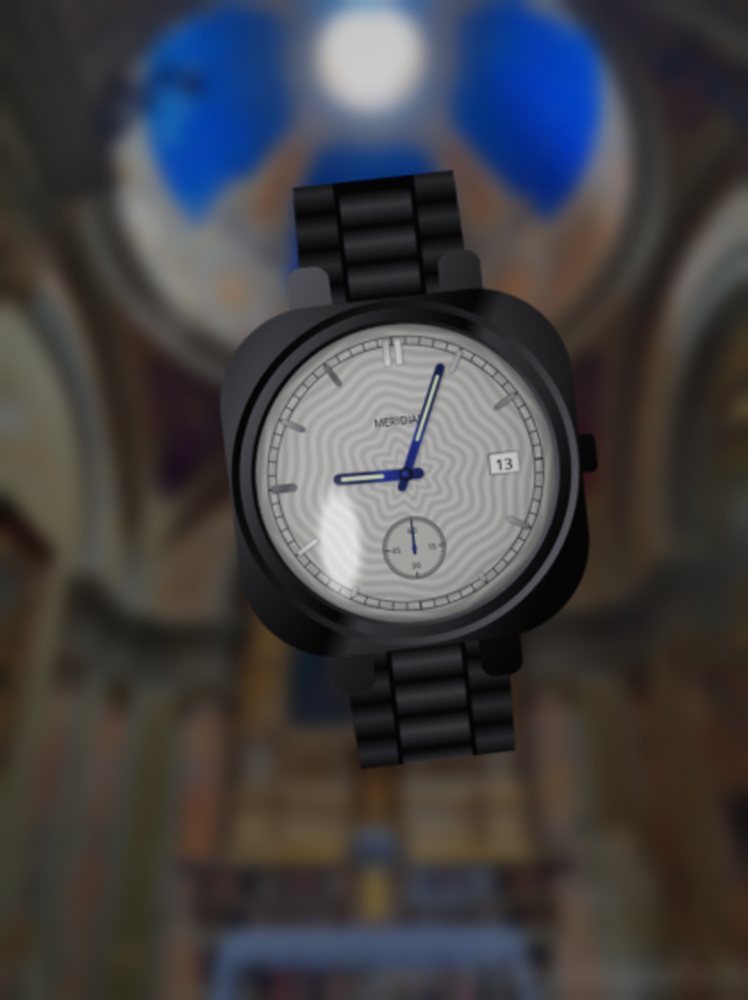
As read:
9,04
